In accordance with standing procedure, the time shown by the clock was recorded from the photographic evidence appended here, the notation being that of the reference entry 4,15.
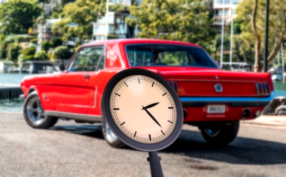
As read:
2,24
